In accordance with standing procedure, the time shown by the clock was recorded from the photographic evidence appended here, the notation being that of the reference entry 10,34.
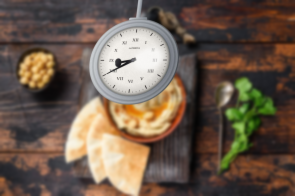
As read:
8,40
